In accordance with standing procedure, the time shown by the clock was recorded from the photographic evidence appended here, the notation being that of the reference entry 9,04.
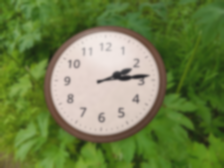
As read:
2,14
